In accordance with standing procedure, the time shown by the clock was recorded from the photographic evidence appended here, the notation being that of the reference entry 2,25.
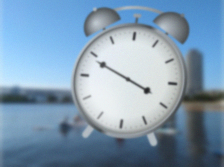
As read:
3,49
